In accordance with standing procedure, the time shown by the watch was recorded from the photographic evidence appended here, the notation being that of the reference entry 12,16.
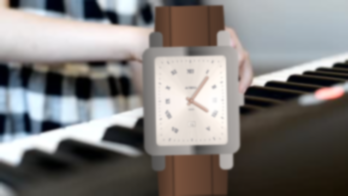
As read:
4,06
